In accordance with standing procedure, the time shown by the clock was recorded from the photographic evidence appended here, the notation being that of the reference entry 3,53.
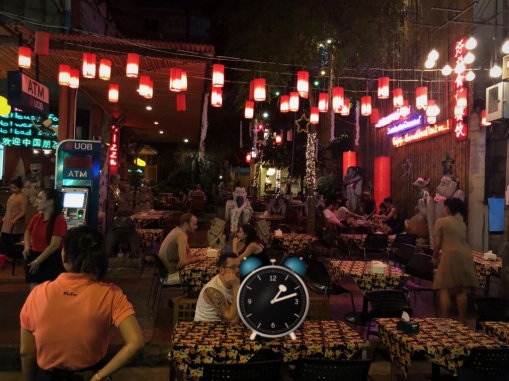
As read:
1,12
